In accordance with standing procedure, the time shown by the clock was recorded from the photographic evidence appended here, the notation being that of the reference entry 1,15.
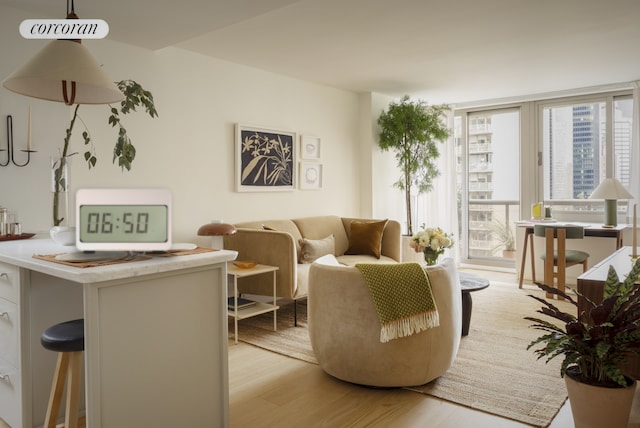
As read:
6,50
